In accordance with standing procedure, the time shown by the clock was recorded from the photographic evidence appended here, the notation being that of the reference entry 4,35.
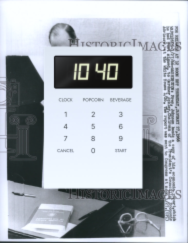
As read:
10,40
